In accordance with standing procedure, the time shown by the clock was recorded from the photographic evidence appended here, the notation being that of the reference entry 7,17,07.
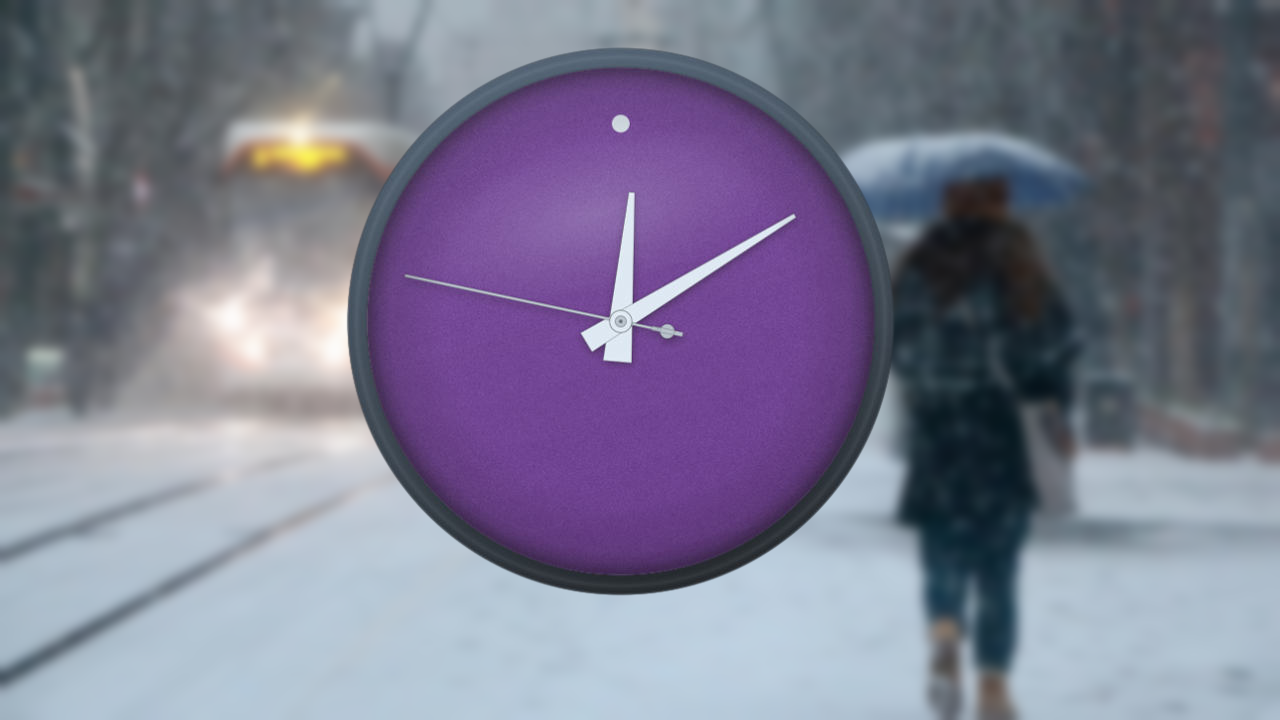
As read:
12,09,47
